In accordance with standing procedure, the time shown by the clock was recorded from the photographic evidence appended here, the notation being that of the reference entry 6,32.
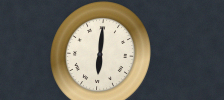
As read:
6,00
